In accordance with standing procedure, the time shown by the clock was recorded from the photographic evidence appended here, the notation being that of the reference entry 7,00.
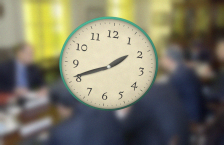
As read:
1,41
